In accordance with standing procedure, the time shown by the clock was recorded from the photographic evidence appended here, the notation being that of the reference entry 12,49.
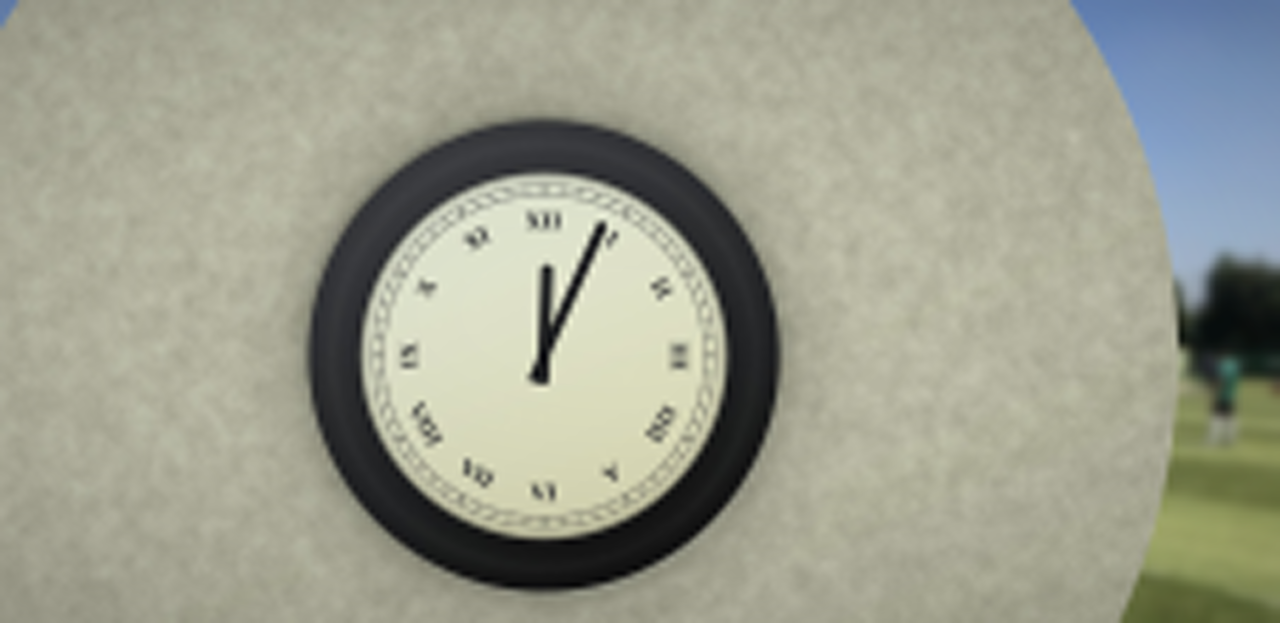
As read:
12,04
